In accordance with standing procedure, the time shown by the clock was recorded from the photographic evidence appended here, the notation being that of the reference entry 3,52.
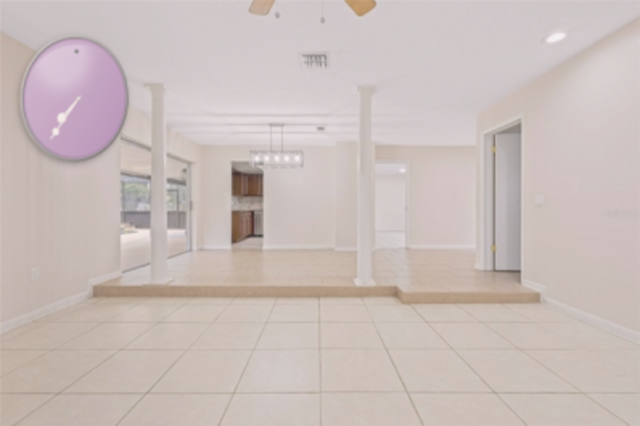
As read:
7,37
